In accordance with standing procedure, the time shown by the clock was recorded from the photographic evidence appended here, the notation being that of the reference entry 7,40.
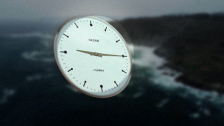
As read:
9,15
